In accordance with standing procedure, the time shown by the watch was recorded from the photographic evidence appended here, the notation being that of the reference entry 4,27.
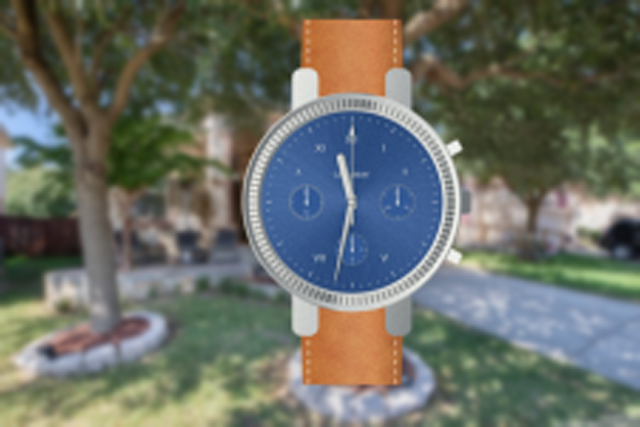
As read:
11,32
